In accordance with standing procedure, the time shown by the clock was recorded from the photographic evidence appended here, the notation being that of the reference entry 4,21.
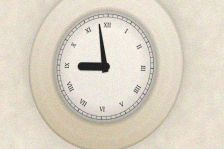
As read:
8,58
